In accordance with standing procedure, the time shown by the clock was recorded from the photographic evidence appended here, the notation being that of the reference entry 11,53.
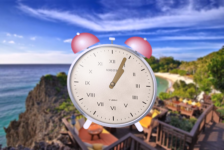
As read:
1,04
